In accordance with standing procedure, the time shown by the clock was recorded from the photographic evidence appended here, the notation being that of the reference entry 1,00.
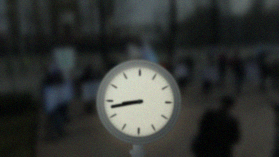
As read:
8,43
